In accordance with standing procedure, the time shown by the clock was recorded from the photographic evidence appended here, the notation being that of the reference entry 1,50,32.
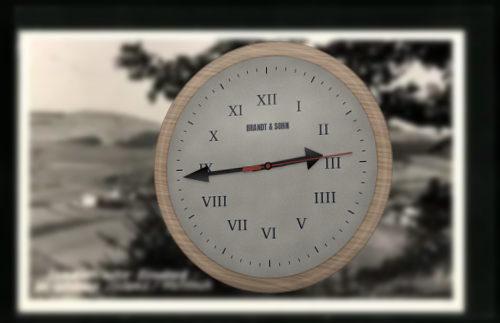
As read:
2,44,14
